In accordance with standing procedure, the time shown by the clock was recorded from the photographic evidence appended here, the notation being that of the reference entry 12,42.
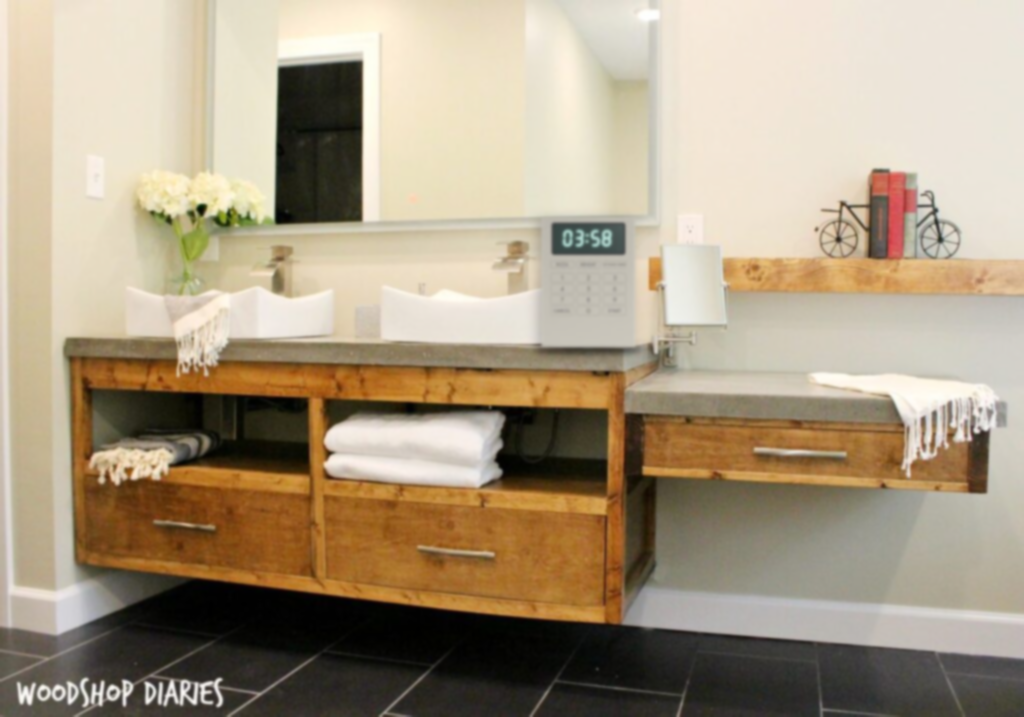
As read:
3,58
